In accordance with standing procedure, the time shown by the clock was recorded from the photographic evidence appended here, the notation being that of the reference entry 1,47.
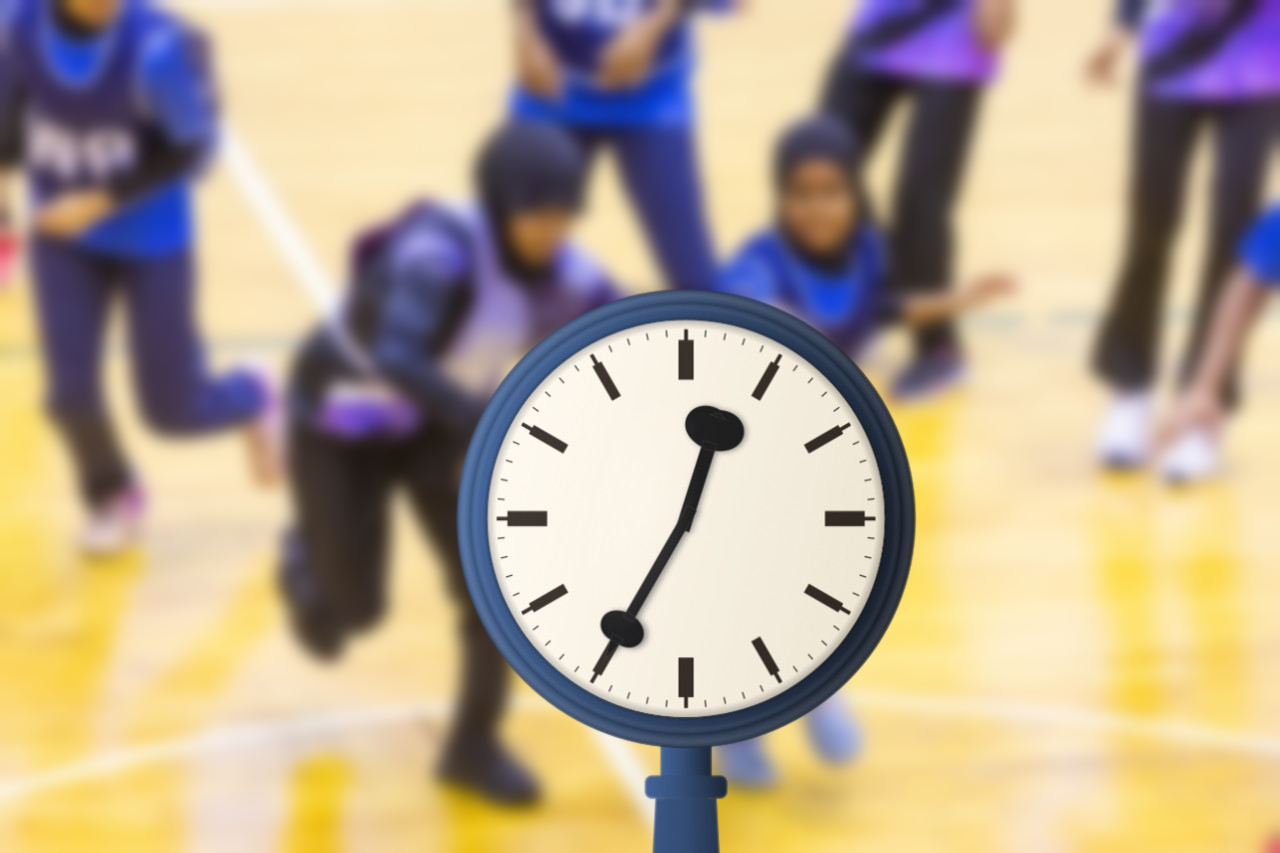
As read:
12,35
